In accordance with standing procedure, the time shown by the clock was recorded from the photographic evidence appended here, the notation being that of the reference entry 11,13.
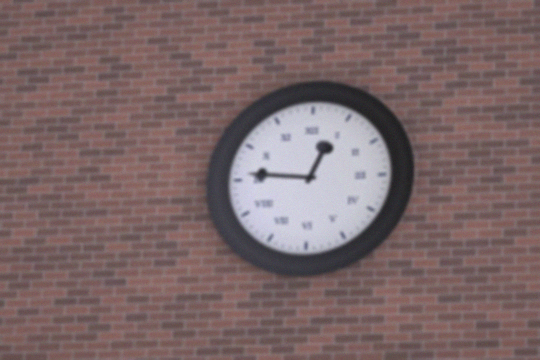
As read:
12,46
